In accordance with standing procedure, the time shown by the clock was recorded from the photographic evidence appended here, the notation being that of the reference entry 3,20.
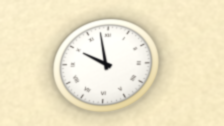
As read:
9,58
